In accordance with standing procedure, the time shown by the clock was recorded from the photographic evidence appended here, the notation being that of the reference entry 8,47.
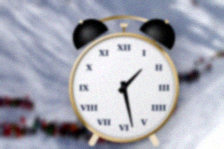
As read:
1,28
